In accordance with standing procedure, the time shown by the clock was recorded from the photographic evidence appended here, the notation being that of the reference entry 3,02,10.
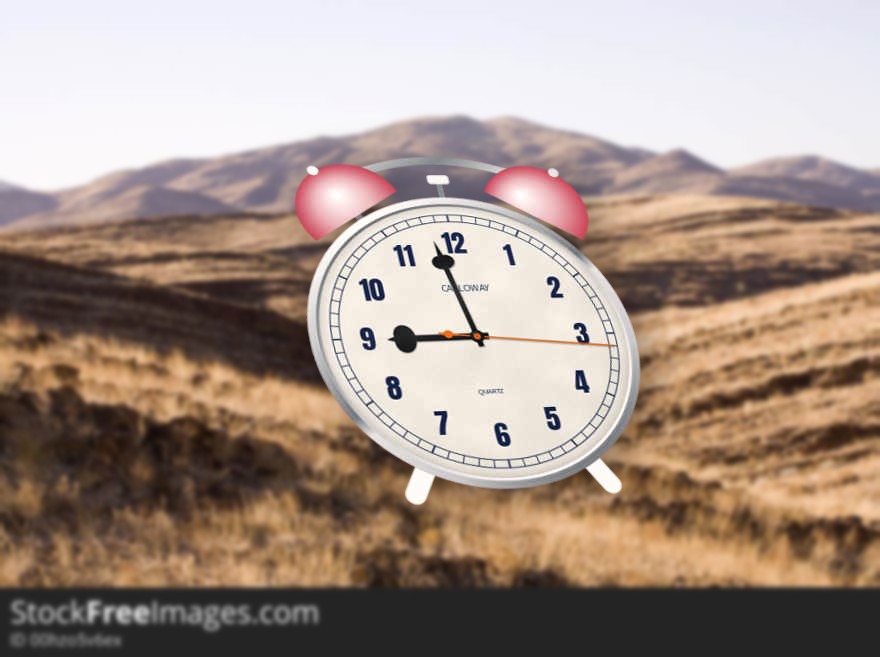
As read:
8,58,16
